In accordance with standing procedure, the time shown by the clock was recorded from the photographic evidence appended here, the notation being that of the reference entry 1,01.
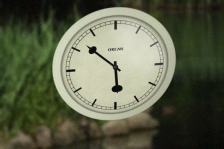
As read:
5,52
